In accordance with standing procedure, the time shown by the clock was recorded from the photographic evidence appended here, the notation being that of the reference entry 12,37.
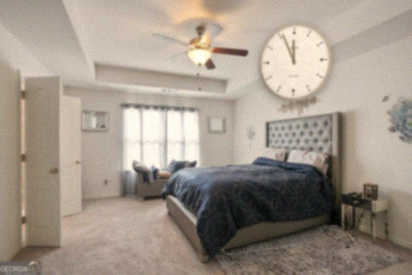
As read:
11,56
